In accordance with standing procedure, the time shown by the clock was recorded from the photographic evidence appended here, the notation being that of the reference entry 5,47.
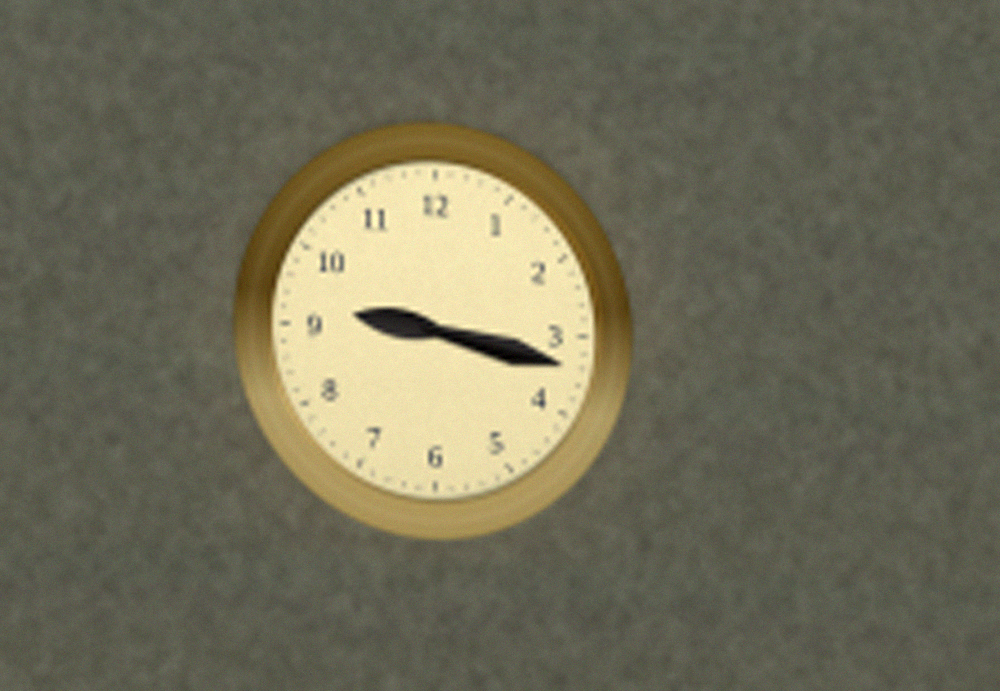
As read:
9,17
